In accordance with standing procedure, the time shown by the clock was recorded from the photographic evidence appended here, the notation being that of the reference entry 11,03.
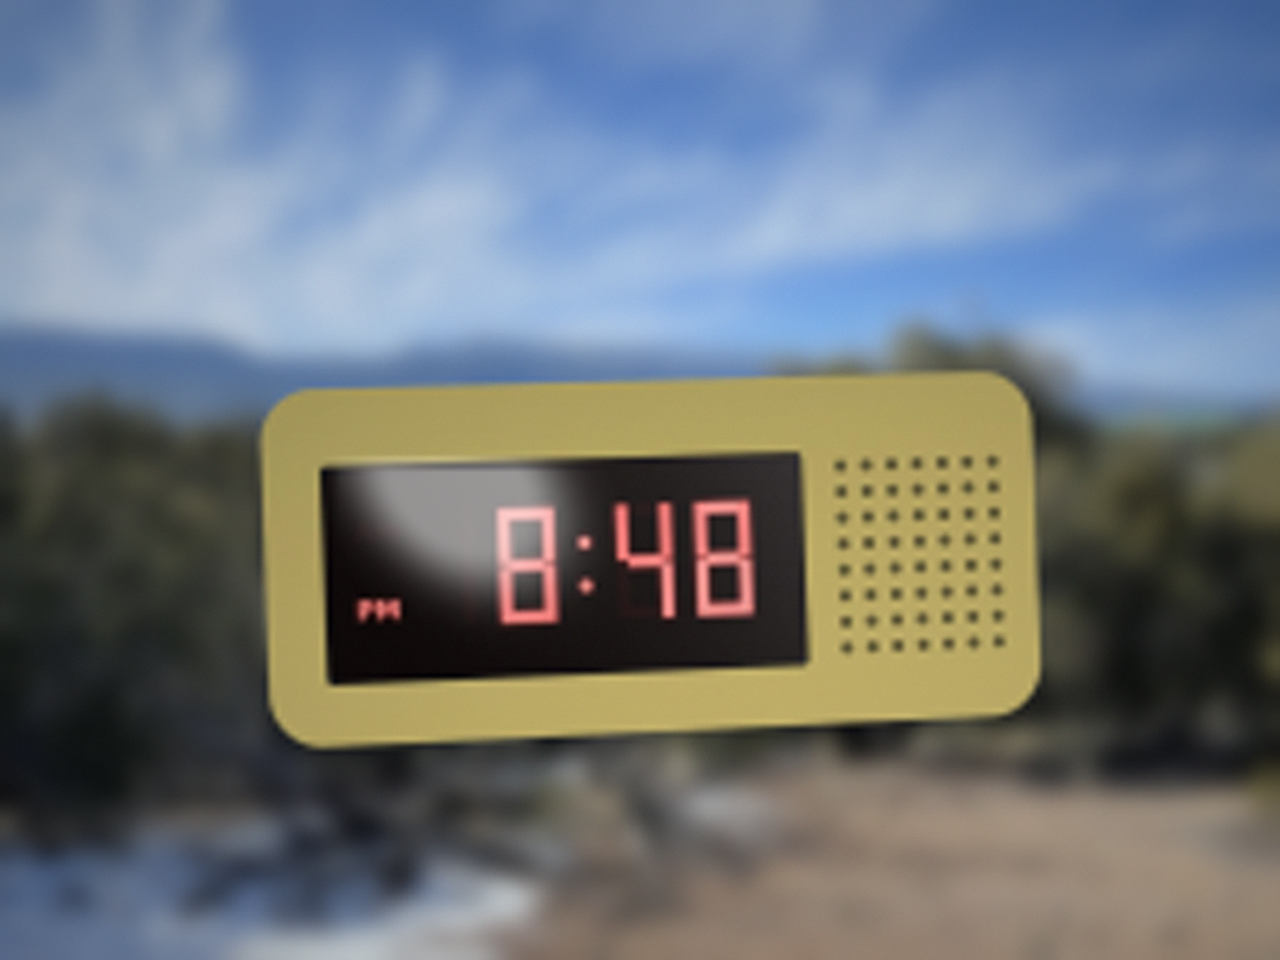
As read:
8,48
